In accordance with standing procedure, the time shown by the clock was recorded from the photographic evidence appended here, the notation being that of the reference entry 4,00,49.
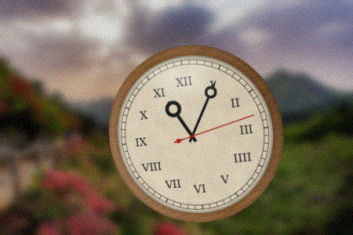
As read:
11,05,13
